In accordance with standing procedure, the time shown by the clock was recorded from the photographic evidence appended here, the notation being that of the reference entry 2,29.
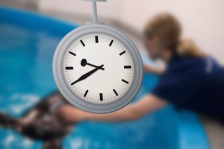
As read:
9,40
